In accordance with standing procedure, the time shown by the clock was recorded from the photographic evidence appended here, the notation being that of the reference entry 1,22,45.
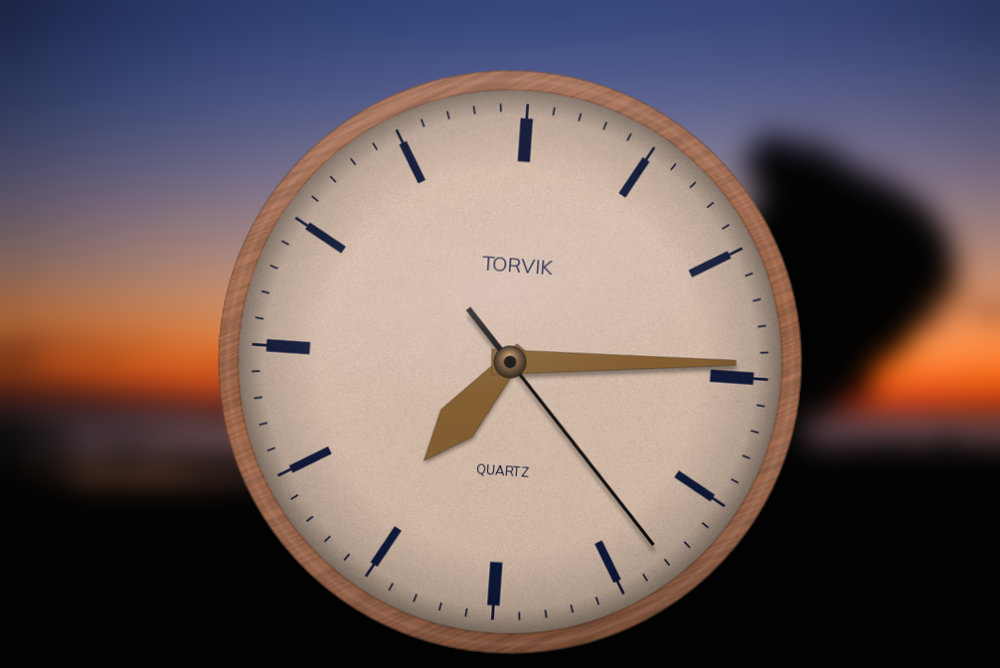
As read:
7,14,23
